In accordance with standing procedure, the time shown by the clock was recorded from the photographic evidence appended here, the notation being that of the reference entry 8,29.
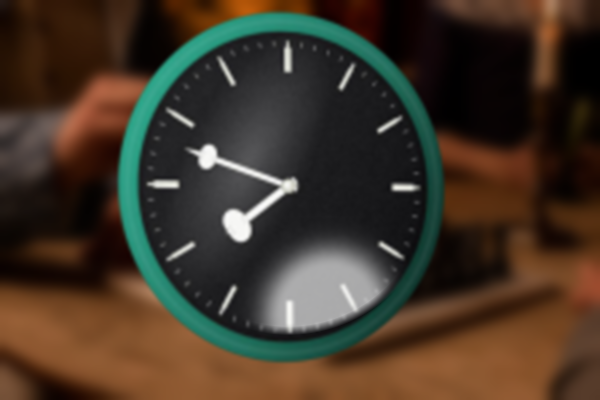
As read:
7,48
